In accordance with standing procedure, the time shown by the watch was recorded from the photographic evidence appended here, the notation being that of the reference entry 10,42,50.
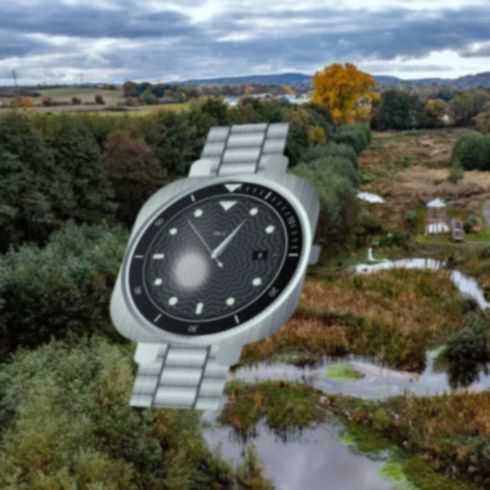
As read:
1,04,53
